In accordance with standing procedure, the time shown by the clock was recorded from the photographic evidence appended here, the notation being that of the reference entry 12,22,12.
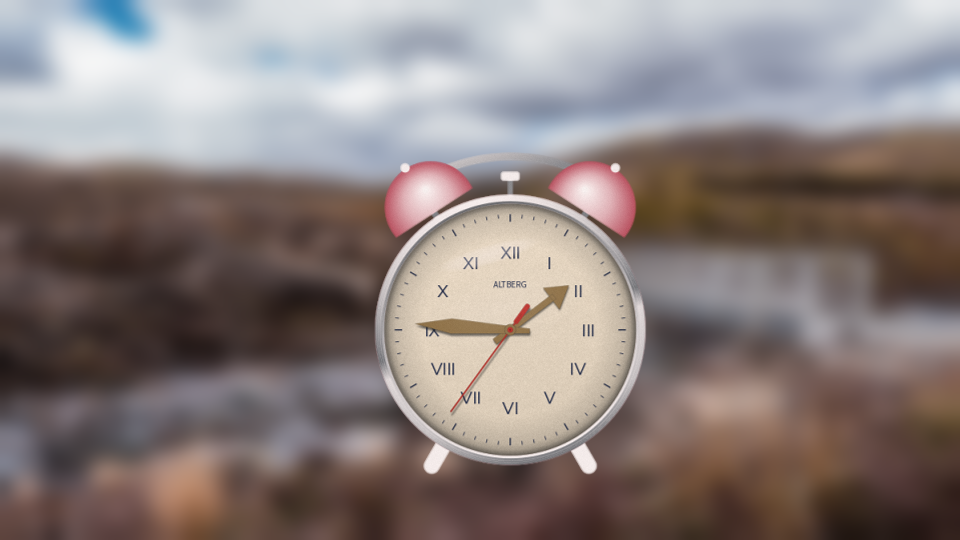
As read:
1,45,36
